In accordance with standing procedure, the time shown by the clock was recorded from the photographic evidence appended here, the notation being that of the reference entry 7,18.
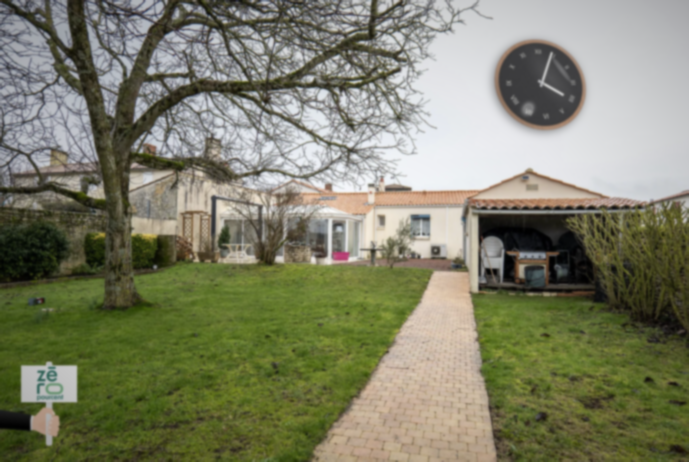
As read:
4,04
